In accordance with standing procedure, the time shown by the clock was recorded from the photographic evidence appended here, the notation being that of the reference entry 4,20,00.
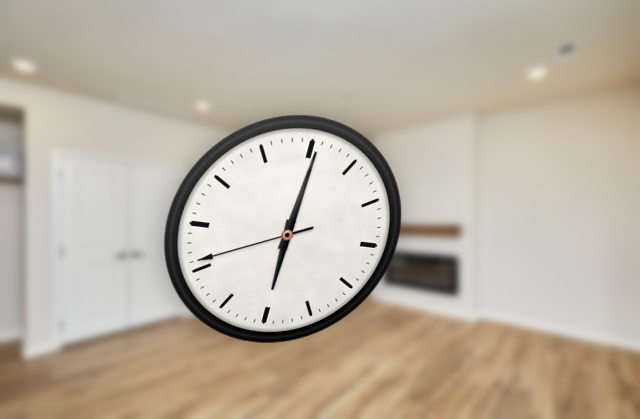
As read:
6,00,41
